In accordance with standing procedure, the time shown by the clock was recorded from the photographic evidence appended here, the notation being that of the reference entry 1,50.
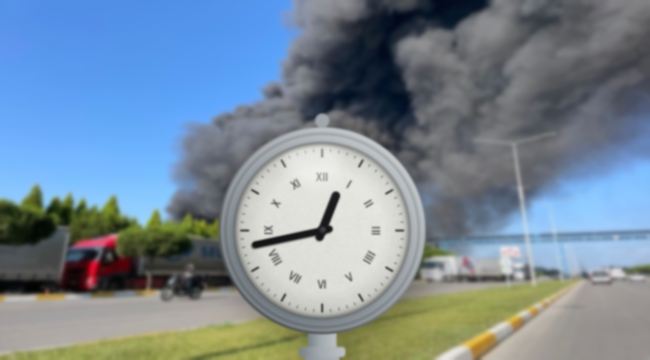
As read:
12,43
